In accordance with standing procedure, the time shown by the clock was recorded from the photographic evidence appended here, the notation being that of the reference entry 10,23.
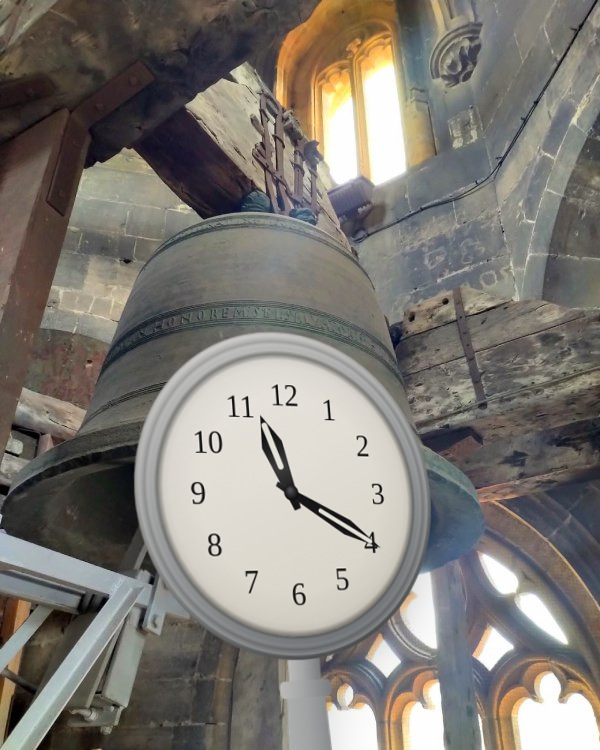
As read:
11,20
